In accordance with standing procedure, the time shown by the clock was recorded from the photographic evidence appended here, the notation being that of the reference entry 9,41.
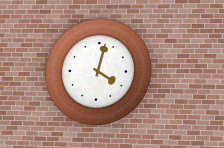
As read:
4,02
